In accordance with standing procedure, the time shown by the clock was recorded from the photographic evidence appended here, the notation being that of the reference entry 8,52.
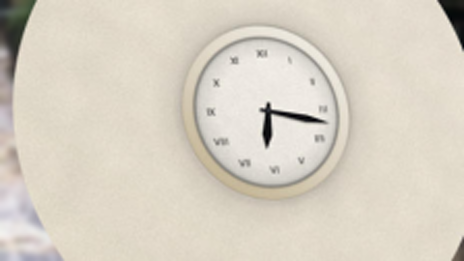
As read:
6,17
